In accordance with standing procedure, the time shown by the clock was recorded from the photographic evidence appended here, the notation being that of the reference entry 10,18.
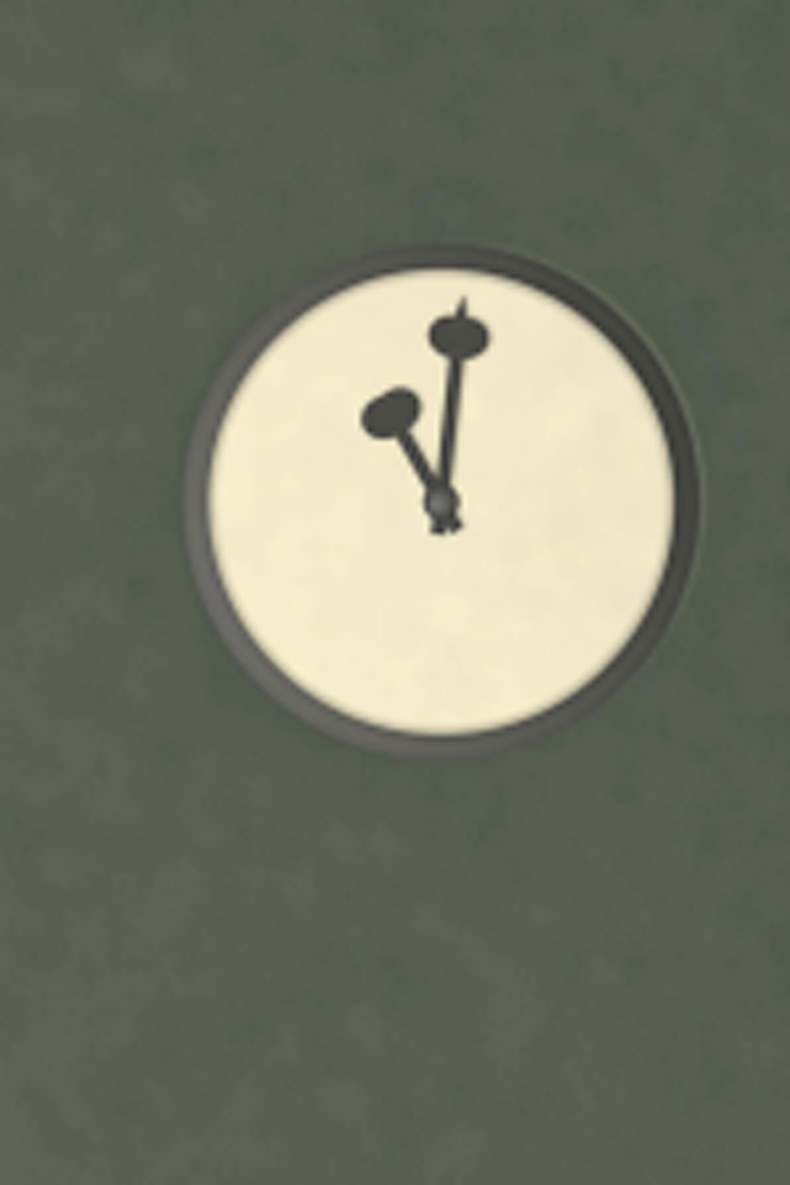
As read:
11,01
